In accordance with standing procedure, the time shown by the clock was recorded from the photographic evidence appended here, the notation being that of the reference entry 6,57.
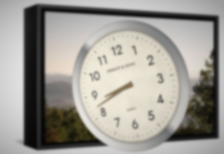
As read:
8,42
